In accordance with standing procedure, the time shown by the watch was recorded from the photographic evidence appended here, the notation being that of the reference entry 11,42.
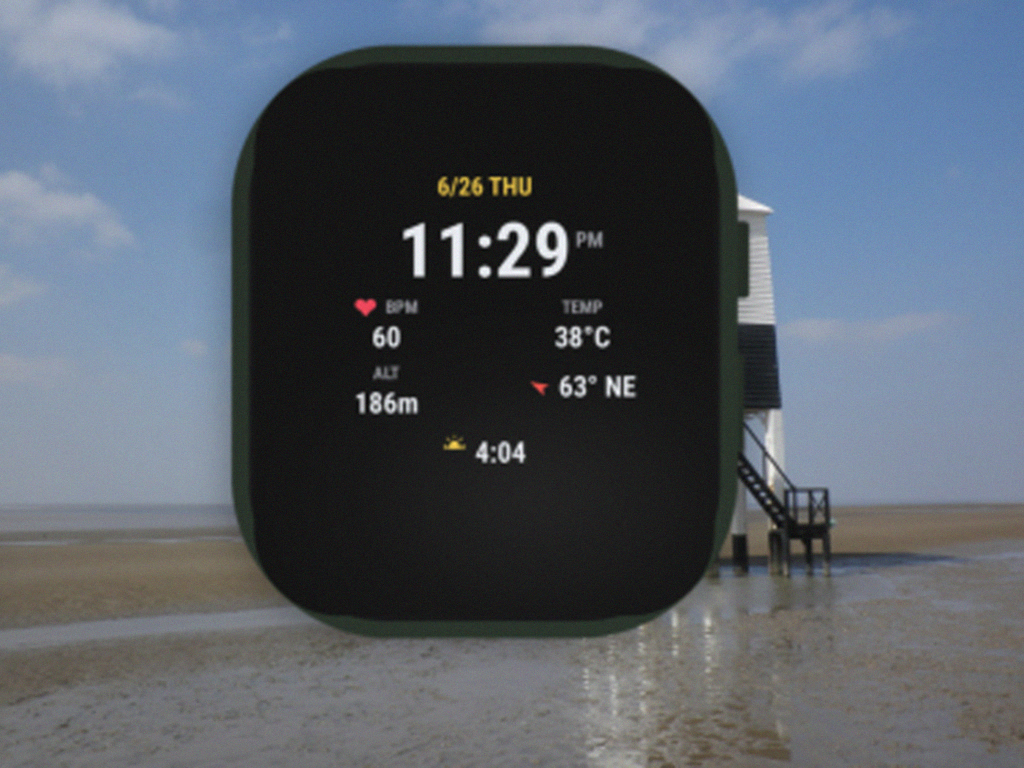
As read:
11,29
